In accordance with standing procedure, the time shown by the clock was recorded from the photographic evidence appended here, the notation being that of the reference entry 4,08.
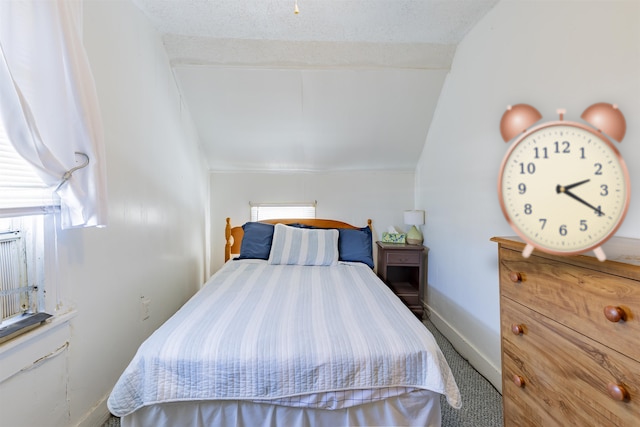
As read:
2,20
